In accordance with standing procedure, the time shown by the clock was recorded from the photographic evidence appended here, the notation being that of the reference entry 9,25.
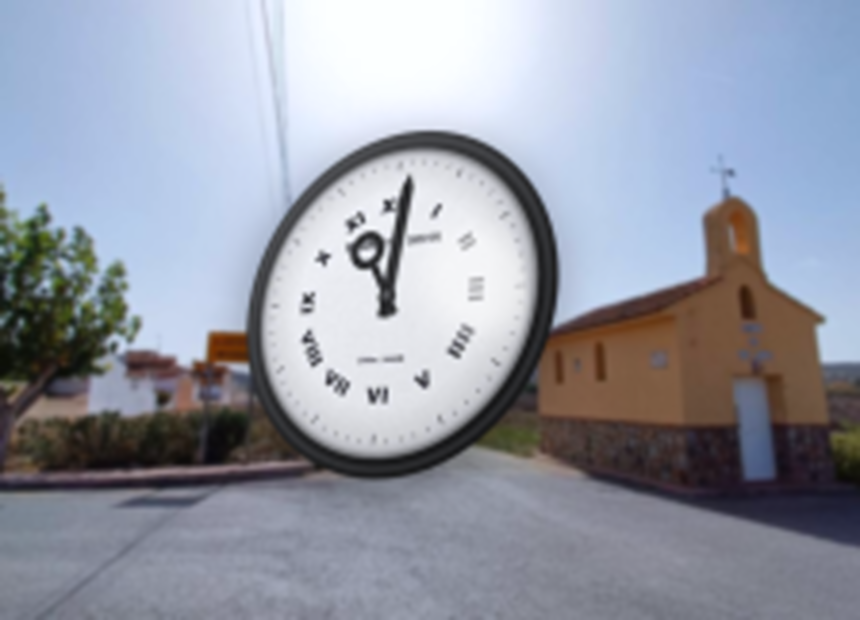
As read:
11,01
